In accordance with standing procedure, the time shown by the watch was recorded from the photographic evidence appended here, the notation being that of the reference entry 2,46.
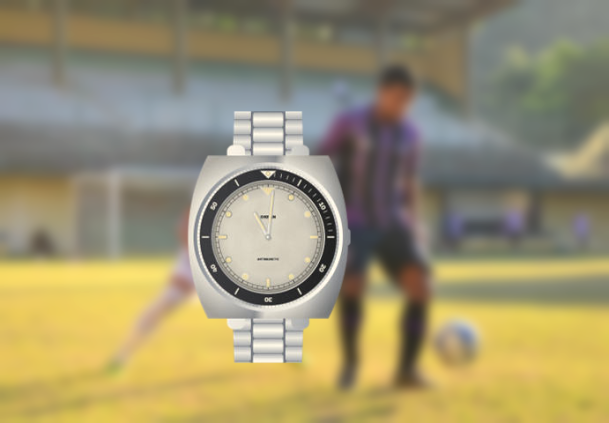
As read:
11,01
